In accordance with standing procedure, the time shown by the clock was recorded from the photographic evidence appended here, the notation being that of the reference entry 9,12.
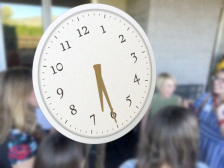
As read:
6,30
